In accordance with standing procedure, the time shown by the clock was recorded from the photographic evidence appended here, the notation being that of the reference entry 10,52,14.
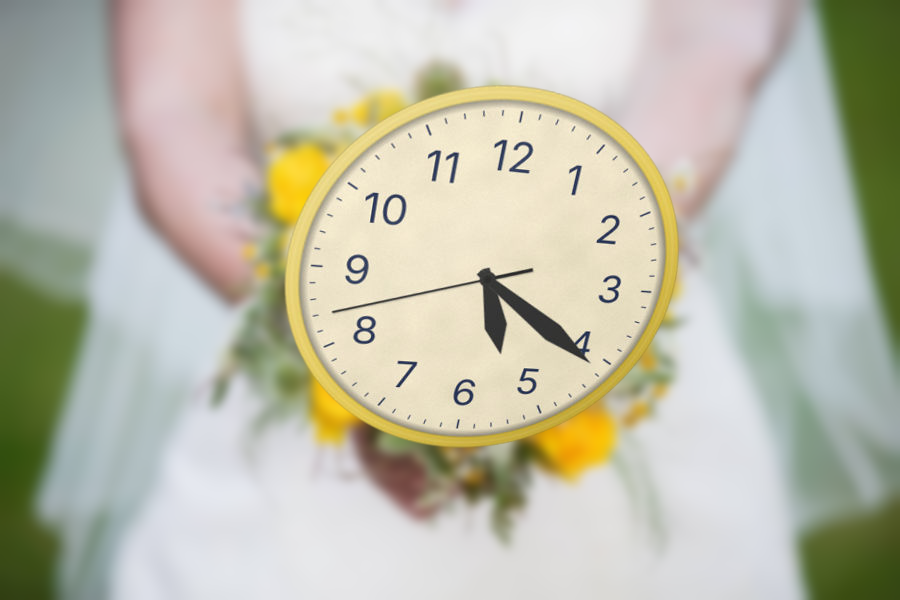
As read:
5,20,42
